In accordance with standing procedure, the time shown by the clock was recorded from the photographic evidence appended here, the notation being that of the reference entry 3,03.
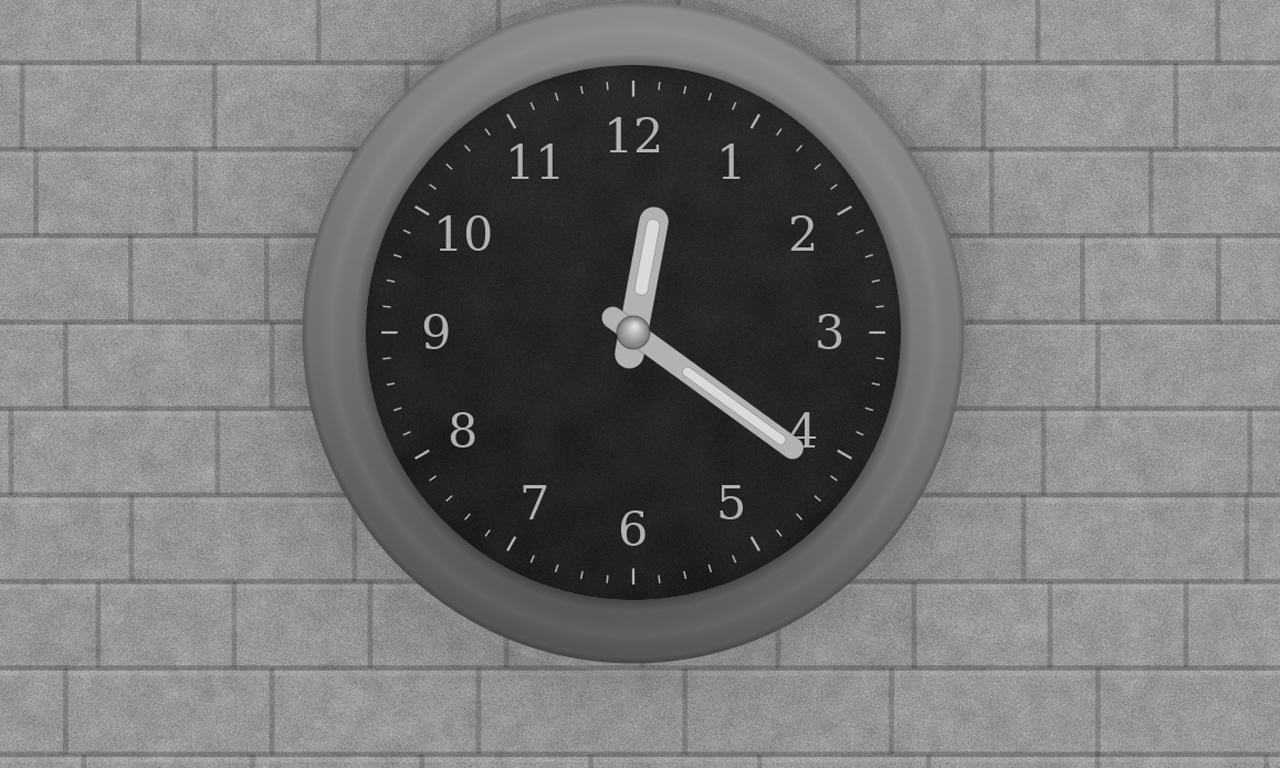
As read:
12,21
